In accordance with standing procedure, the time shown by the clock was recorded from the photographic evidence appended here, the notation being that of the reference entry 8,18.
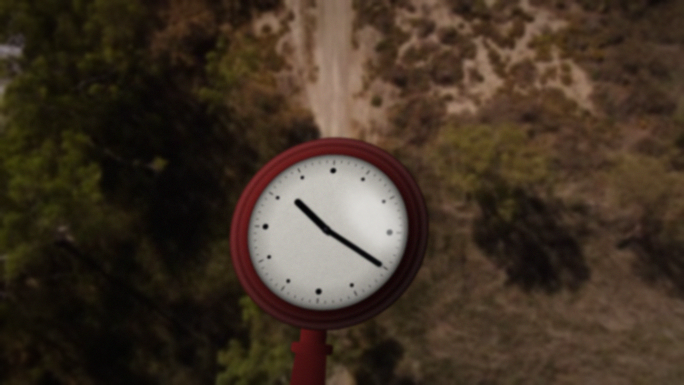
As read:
10,20
